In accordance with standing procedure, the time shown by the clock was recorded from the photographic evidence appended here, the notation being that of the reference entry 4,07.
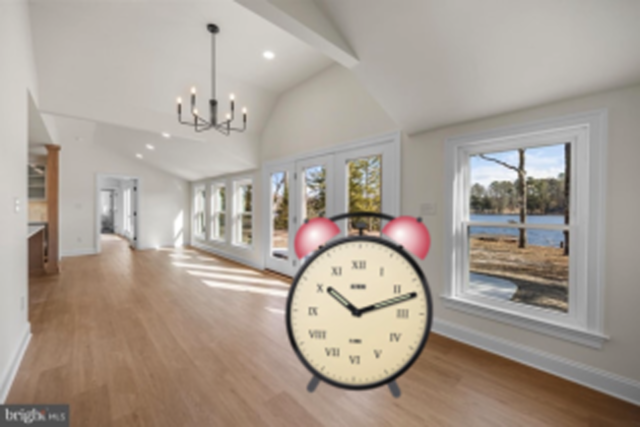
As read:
10,12
